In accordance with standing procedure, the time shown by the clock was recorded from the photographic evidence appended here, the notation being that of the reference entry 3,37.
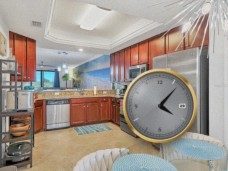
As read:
4,07
